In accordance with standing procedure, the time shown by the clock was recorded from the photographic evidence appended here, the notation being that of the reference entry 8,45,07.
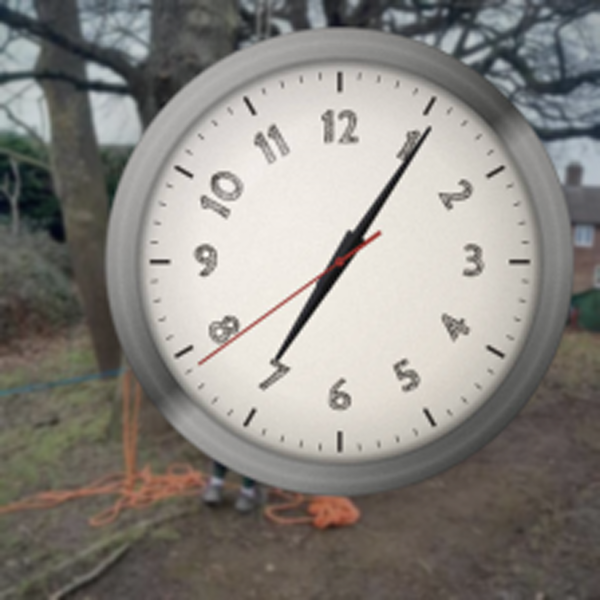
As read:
7,05,39
